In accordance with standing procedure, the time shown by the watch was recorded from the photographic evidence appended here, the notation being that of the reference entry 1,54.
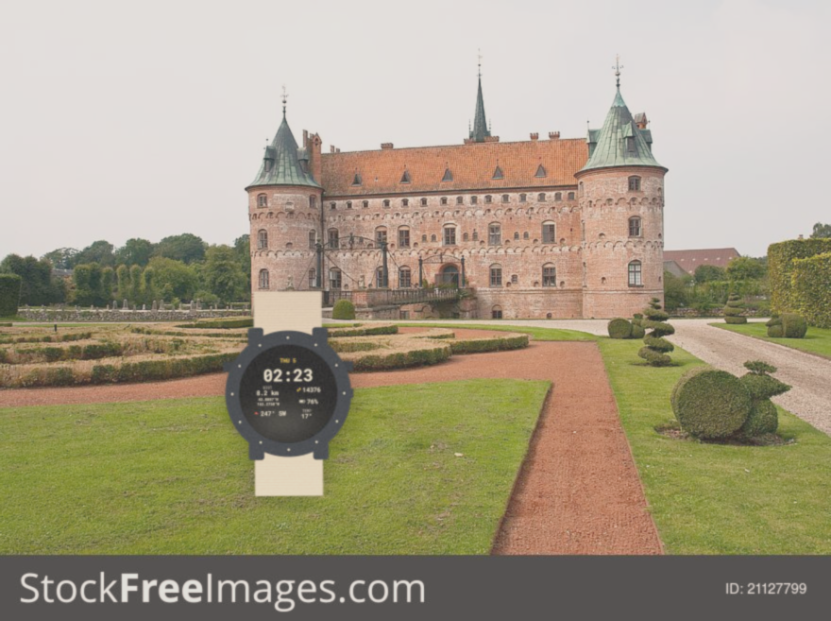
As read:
2,23
